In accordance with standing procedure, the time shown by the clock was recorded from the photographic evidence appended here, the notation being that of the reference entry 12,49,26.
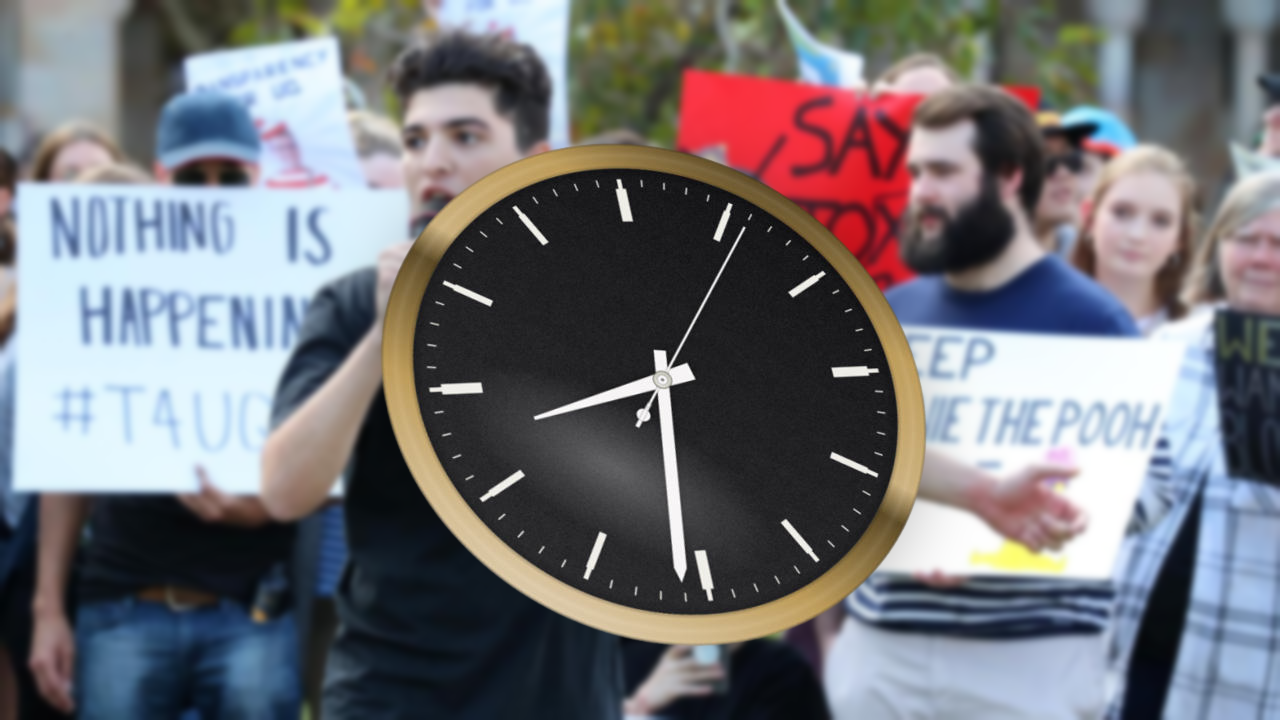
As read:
8,31,06
